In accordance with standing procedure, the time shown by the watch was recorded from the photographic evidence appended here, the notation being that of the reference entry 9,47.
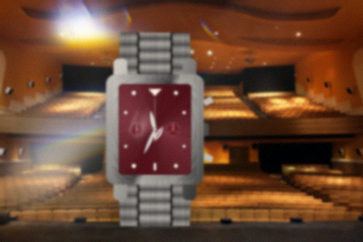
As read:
11,34
